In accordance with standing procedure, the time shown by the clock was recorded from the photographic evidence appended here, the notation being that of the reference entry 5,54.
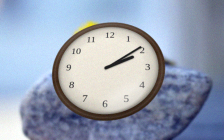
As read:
2,09
